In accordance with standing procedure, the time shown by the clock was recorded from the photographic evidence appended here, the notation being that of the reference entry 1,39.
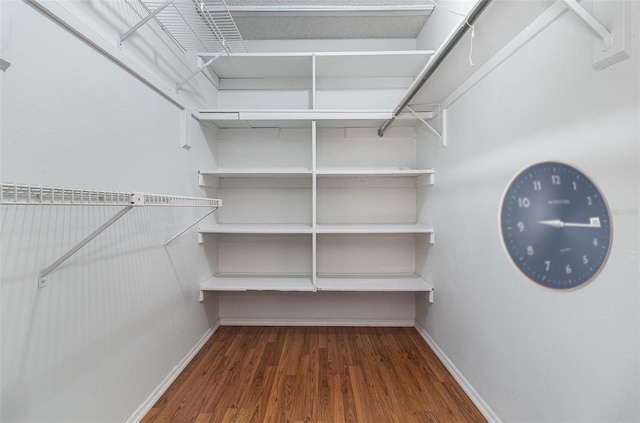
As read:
9,16
